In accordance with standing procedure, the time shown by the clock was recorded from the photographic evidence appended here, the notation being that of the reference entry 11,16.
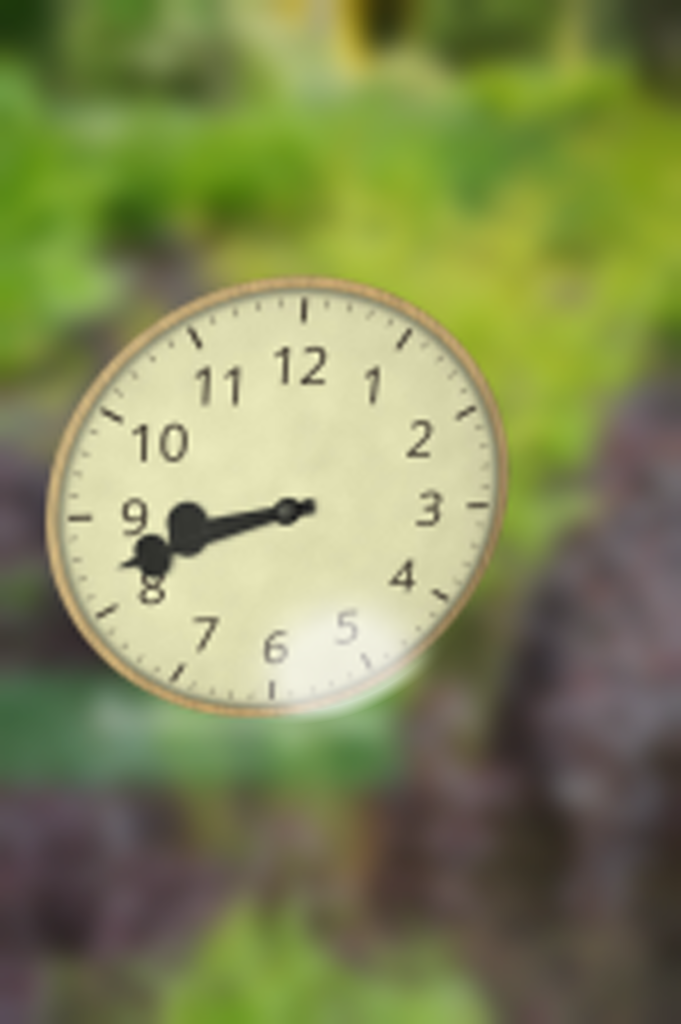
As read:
8,42
